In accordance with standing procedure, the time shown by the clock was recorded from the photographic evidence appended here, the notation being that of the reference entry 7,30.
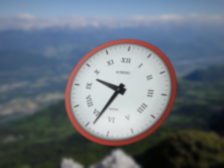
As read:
9,34
